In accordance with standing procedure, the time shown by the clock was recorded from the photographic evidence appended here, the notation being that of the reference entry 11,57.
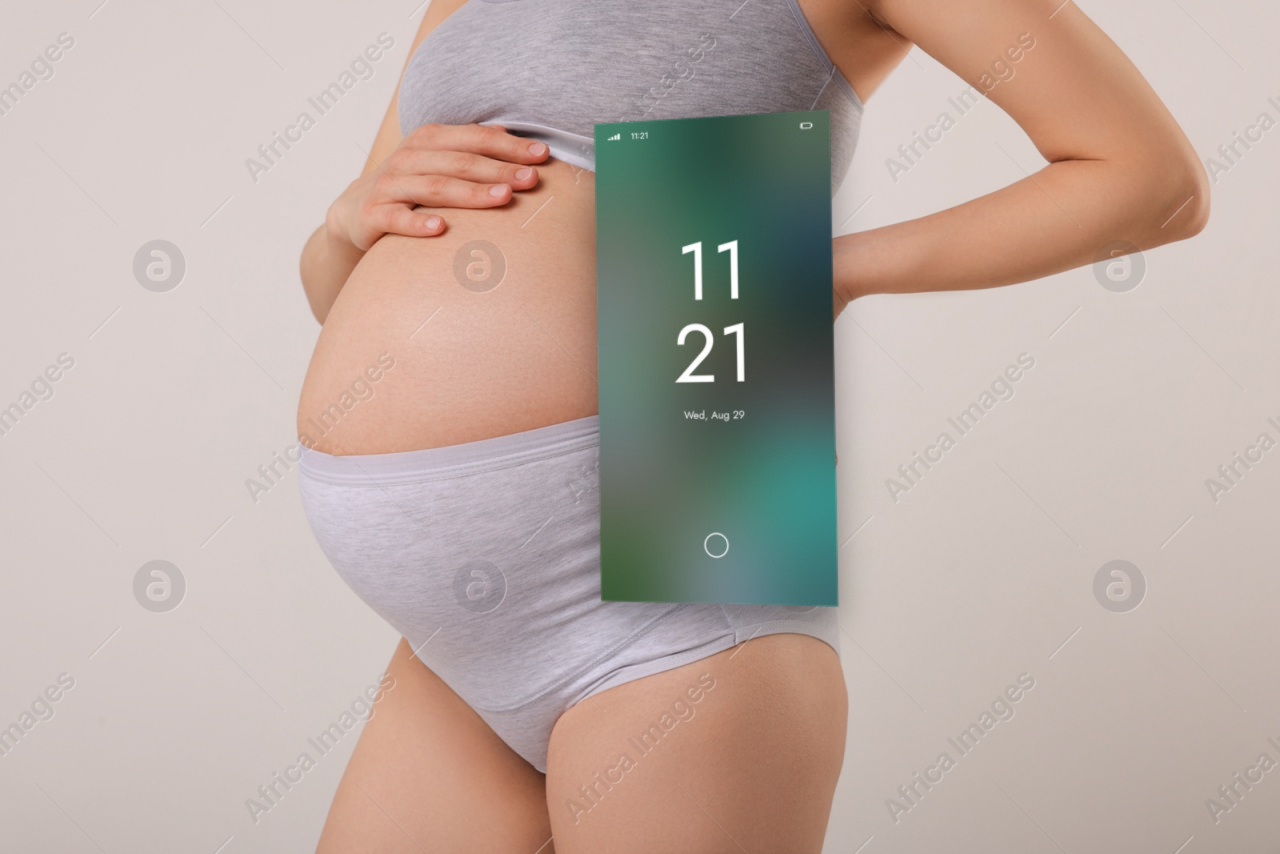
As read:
11,21
